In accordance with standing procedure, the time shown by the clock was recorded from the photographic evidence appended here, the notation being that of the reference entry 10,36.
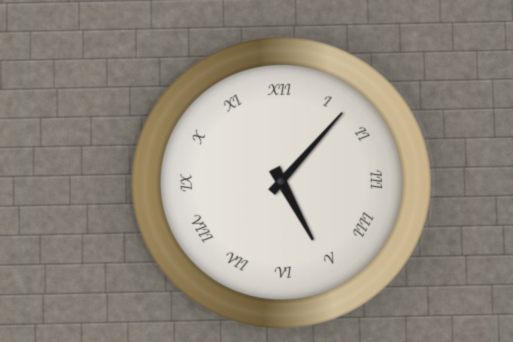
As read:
5,07
